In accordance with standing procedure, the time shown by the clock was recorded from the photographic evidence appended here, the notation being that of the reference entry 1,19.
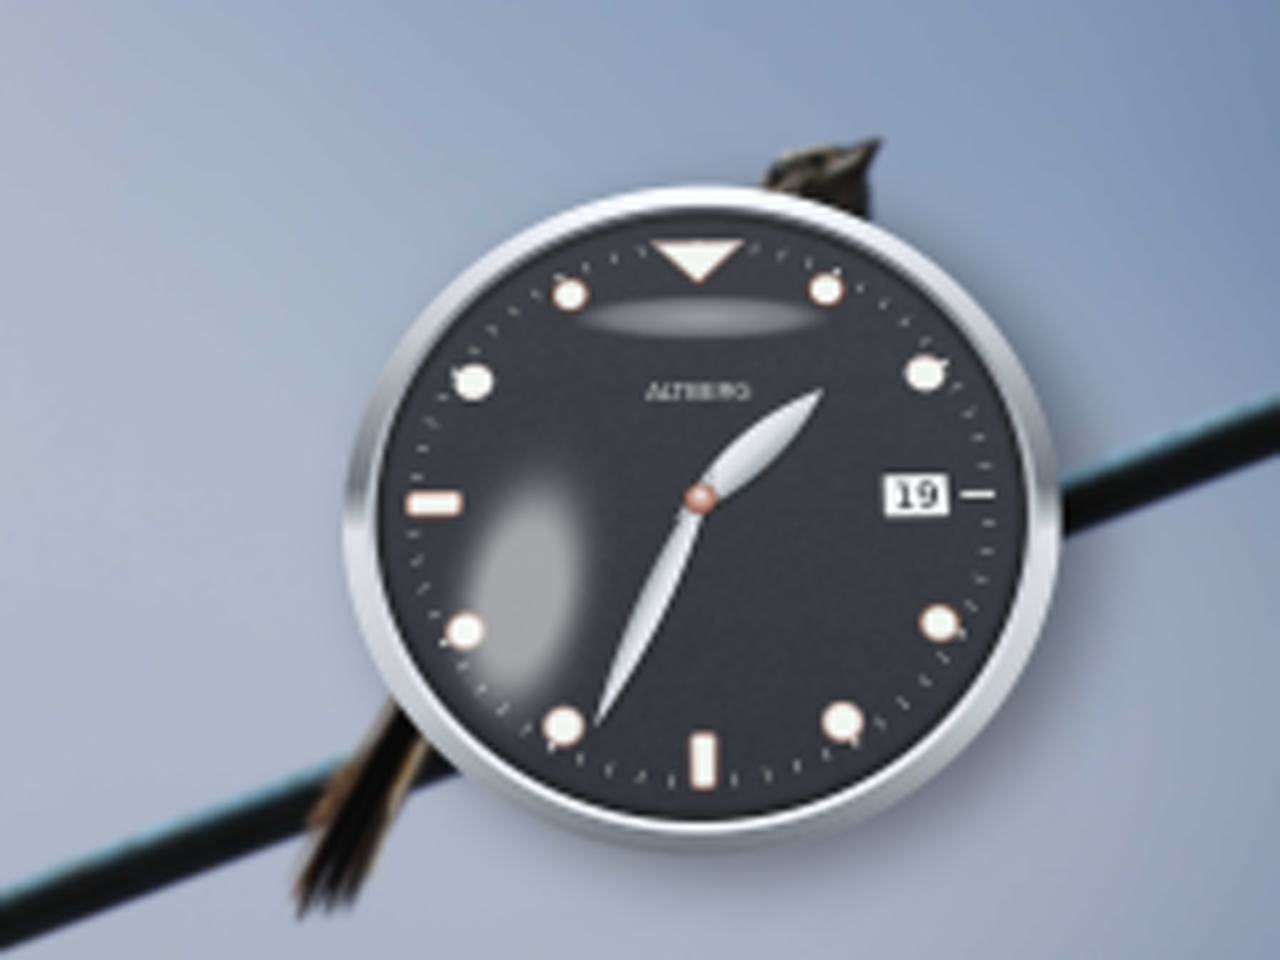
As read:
1,34
